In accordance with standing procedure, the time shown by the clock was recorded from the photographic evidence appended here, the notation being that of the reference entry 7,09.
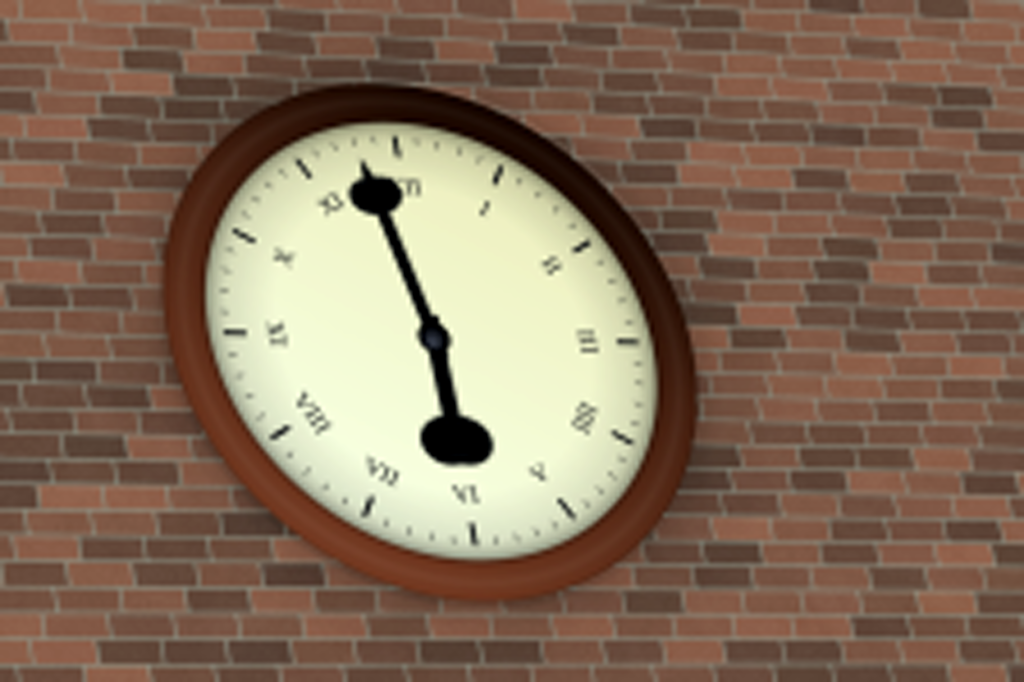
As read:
5,58
